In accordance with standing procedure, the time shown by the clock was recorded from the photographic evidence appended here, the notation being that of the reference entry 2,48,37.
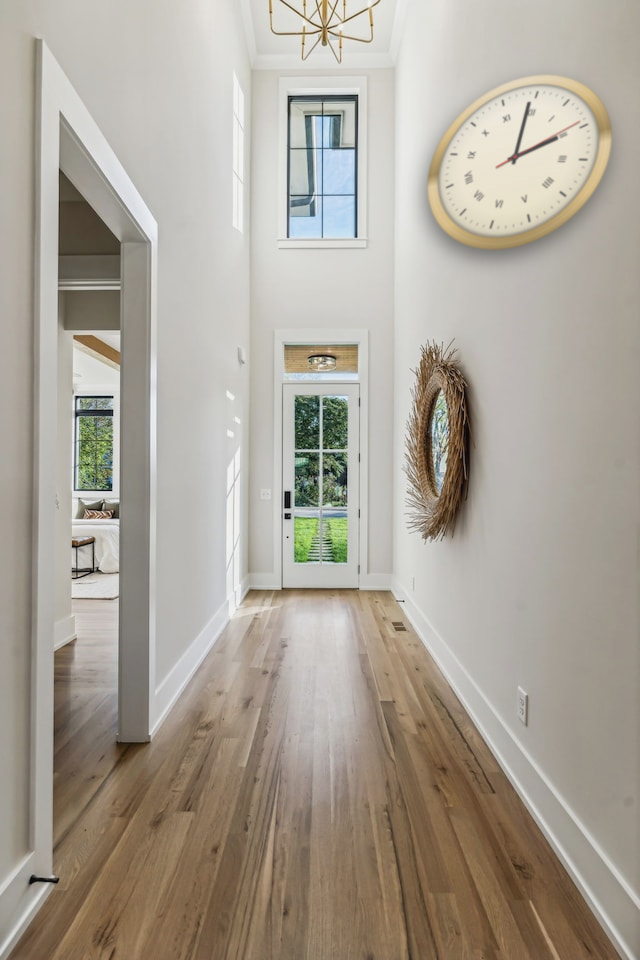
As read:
1,59,09
